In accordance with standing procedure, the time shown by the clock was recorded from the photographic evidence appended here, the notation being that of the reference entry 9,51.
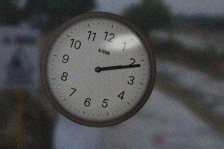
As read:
2,11
